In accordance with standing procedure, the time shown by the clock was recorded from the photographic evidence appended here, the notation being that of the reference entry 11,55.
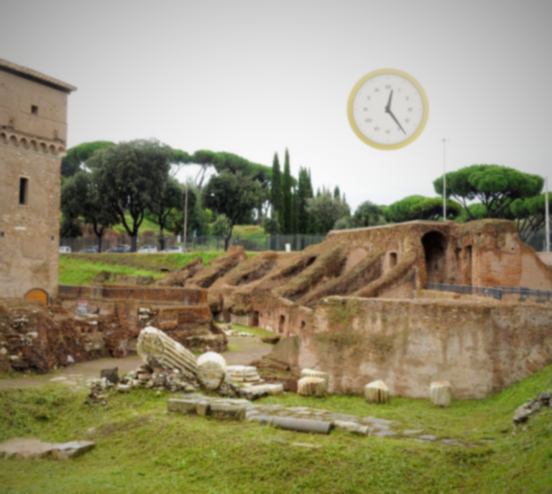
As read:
12,24
